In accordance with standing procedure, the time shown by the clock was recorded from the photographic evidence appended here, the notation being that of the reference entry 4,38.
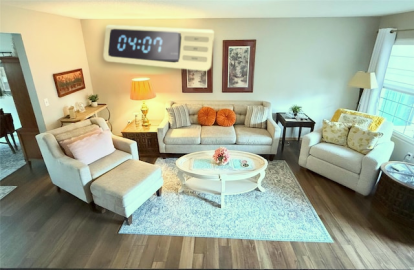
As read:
4,07
